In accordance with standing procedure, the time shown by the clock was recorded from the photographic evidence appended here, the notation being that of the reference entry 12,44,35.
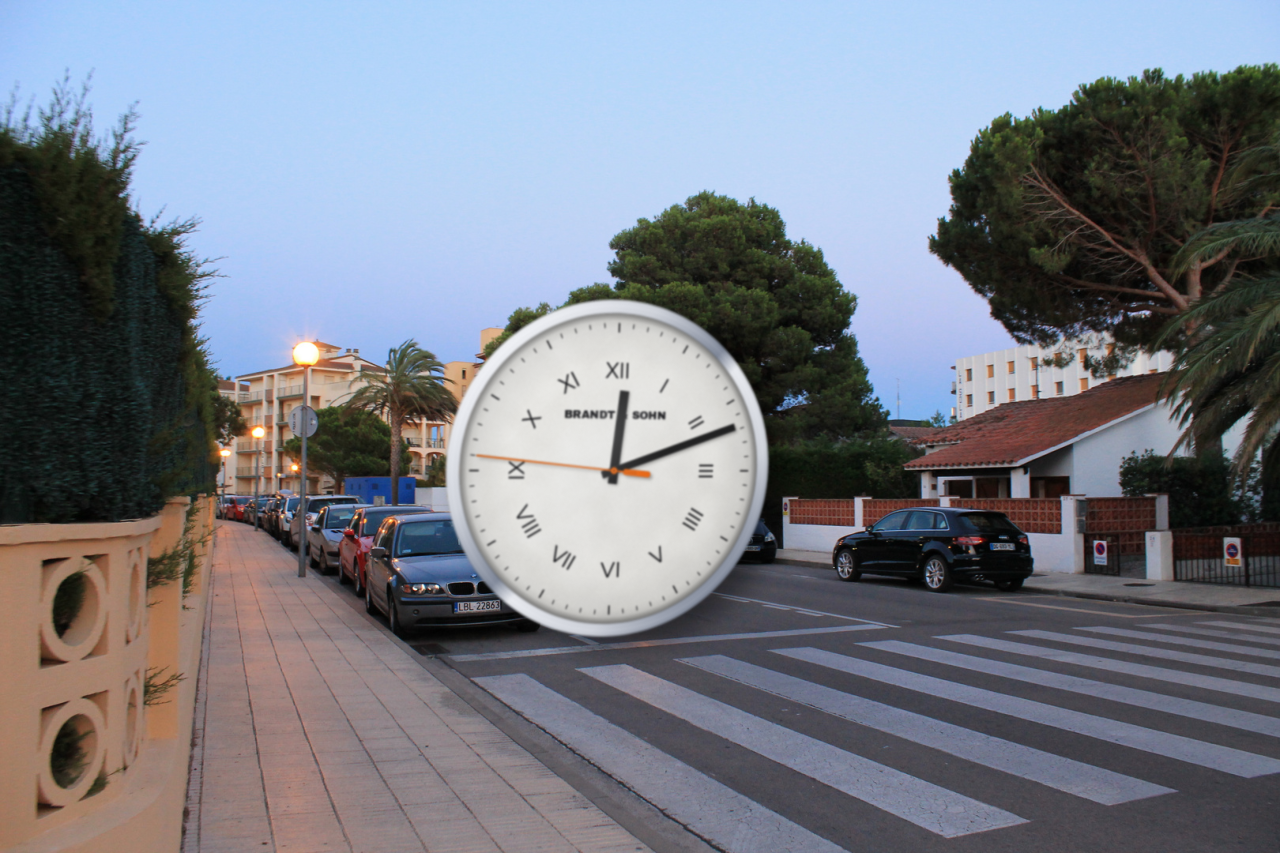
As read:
12,11,46
